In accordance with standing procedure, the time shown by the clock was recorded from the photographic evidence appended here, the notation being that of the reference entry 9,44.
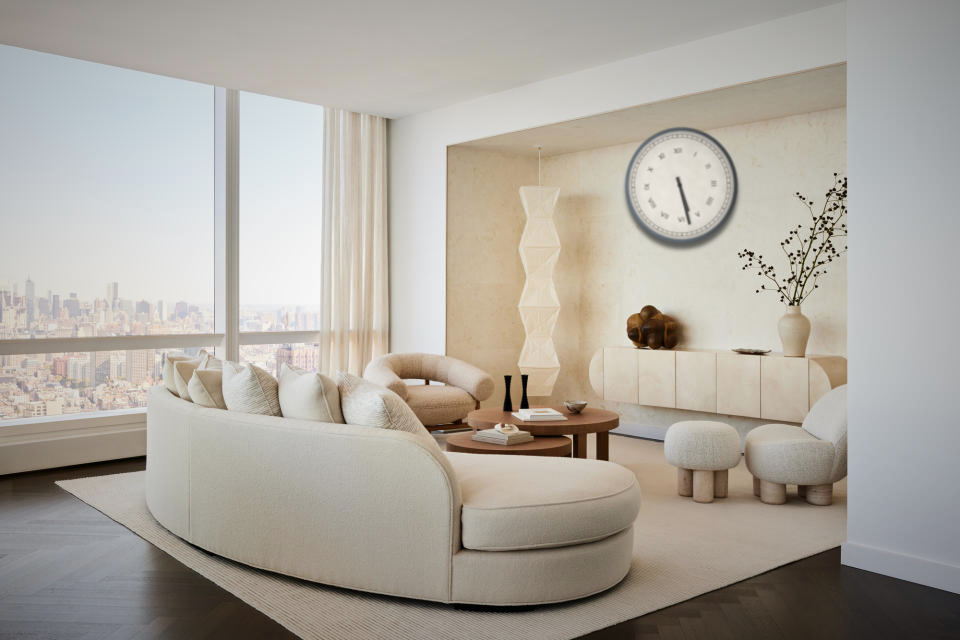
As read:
5,28
